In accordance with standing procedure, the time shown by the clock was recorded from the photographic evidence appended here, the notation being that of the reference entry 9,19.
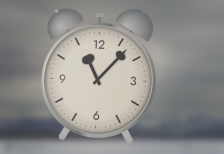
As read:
11,07
